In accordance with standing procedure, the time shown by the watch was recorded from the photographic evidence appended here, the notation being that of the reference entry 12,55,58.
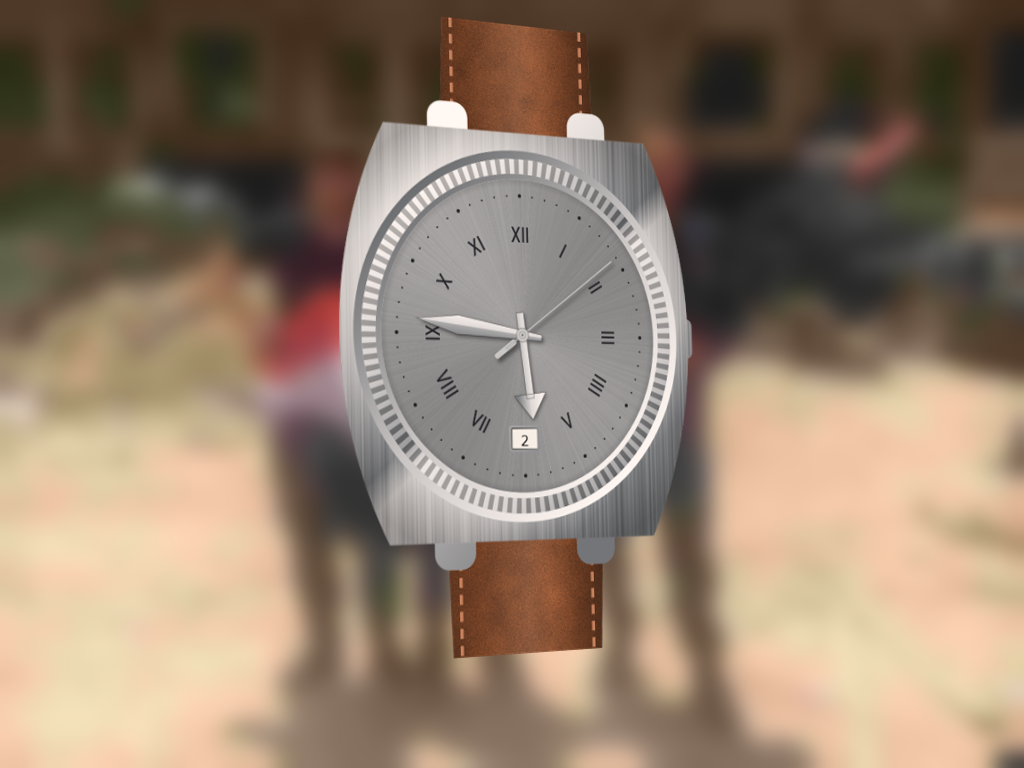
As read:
5,46,09
